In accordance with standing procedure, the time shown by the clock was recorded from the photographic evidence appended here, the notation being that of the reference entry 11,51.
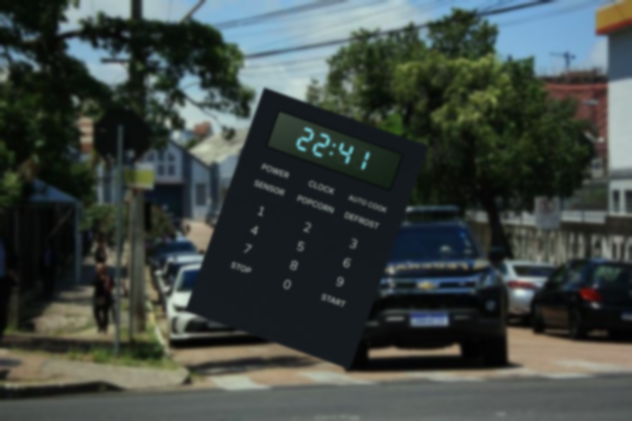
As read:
22,41
